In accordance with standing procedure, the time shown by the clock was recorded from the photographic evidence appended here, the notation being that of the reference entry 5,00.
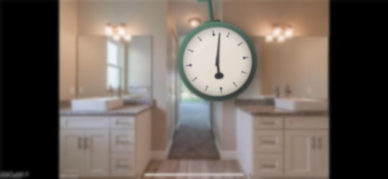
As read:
6,02
